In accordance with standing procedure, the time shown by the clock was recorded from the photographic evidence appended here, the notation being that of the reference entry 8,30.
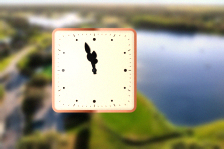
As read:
11,57
